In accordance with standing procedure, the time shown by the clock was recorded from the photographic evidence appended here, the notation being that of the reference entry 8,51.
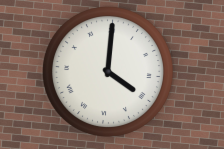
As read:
4,00
